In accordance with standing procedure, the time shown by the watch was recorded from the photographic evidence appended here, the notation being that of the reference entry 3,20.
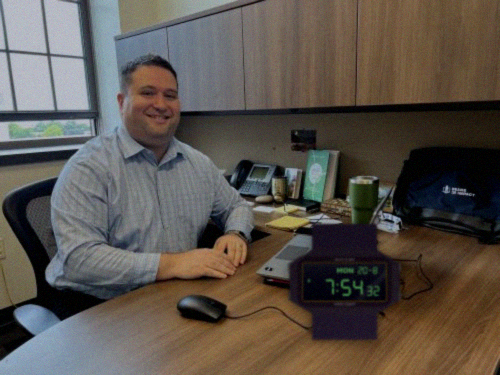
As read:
7,54
